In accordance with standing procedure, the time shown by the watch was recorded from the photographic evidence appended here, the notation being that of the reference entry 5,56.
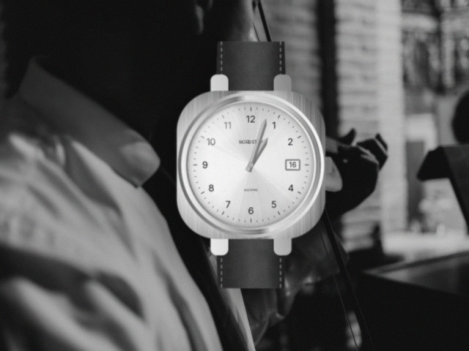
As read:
1,03
